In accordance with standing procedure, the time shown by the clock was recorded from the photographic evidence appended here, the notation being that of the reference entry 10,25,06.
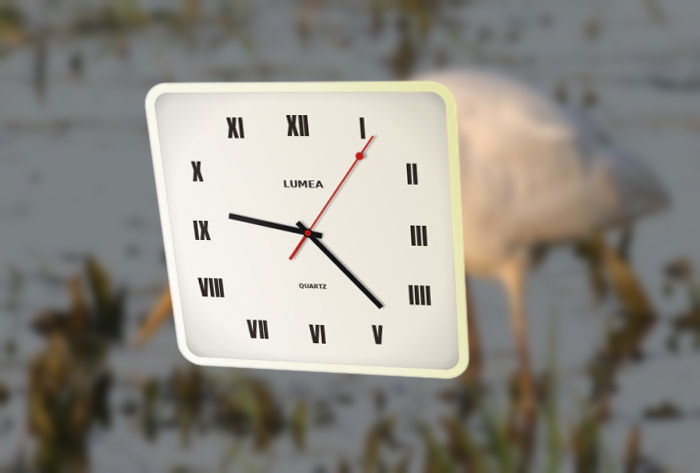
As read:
9,23,06
